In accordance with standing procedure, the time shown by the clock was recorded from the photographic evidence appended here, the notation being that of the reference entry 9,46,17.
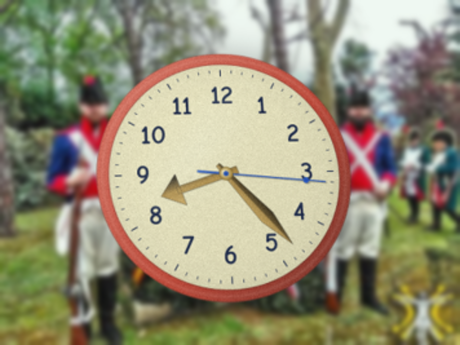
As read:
8,23,16
